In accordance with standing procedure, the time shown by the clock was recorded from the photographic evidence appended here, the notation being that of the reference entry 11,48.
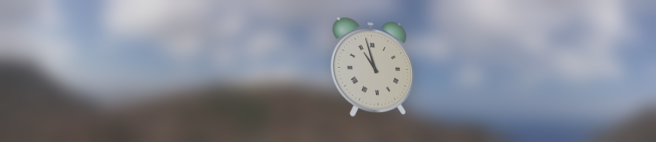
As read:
10,58
